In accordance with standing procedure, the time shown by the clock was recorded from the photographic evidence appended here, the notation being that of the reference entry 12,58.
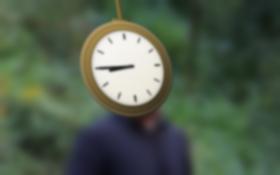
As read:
8,45
